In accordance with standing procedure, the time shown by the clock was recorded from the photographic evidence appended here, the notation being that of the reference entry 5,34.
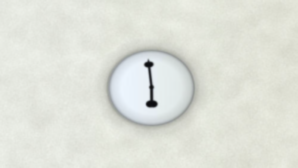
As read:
5,59
